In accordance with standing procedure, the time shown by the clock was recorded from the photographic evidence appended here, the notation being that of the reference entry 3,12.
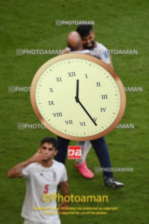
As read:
12,26
